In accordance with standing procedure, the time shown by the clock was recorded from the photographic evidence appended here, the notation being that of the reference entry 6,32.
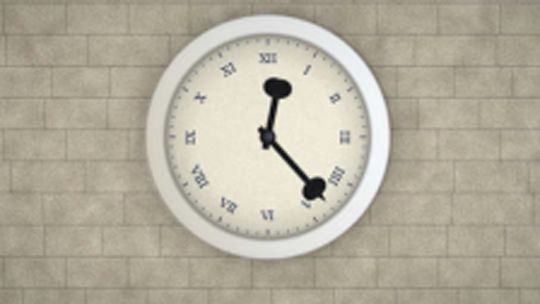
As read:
12,23
